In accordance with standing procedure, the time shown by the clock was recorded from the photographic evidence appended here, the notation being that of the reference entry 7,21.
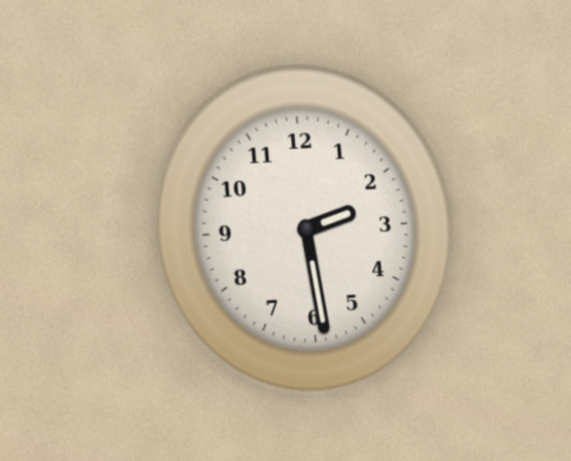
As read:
2,29
